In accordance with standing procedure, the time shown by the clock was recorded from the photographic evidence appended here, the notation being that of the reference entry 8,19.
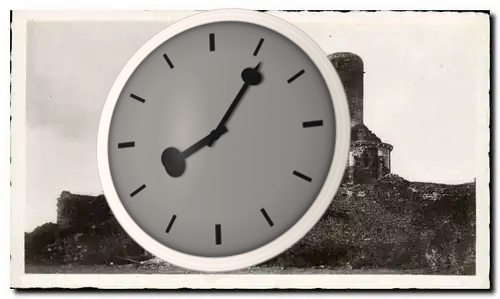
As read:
8,06
